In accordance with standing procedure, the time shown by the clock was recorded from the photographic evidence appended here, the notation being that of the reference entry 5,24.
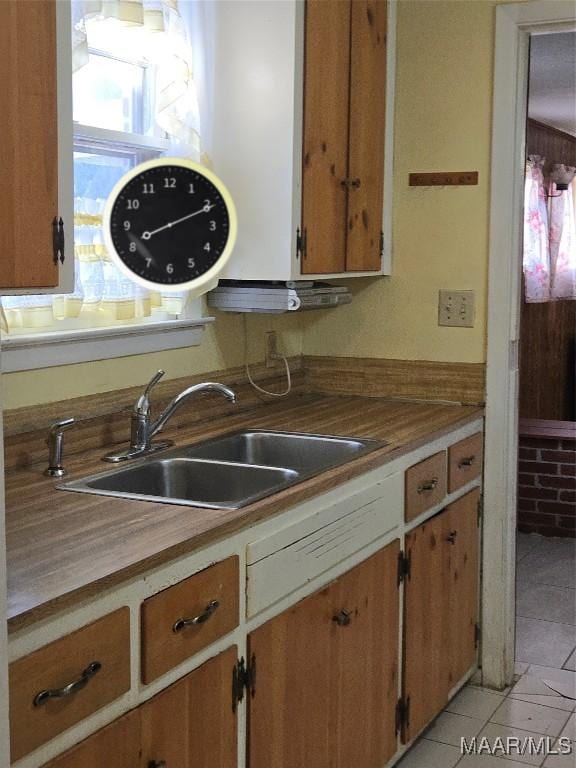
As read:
8,11
